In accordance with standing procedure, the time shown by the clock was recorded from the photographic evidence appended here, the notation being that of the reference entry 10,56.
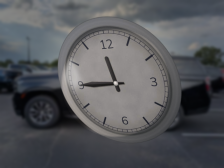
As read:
11,45
